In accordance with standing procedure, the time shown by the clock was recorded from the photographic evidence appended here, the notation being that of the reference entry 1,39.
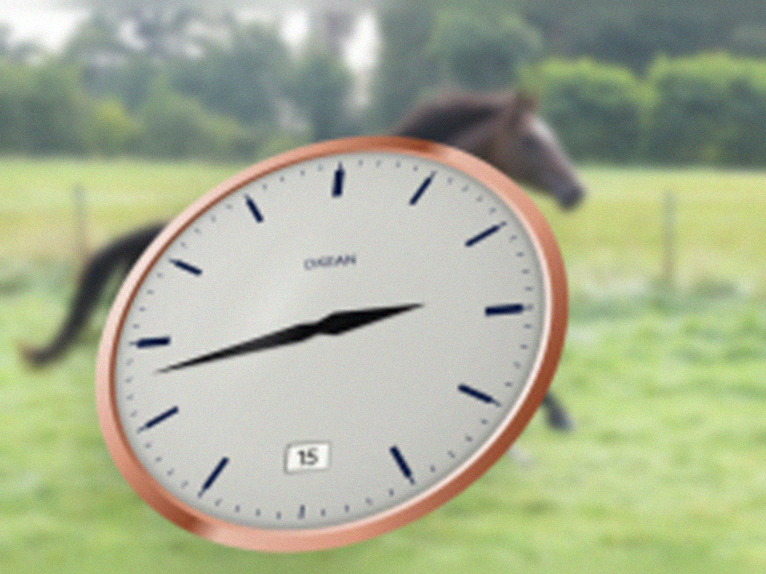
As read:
2,43
